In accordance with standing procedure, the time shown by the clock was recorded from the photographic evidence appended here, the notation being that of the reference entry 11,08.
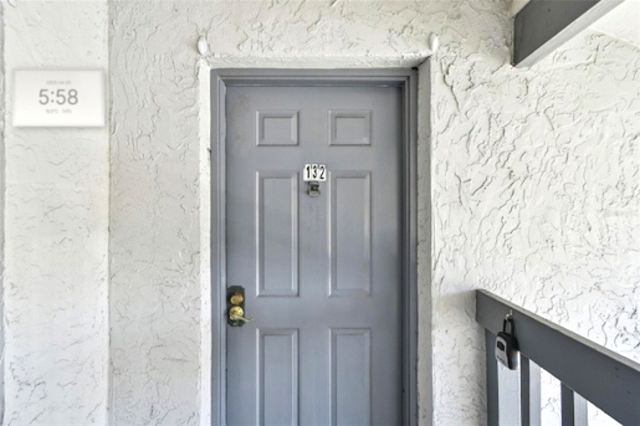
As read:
5,58
